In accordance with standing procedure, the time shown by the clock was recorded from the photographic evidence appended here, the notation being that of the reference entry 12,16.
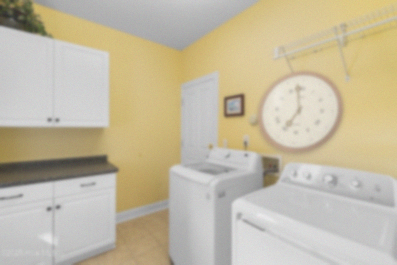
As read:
6,58
